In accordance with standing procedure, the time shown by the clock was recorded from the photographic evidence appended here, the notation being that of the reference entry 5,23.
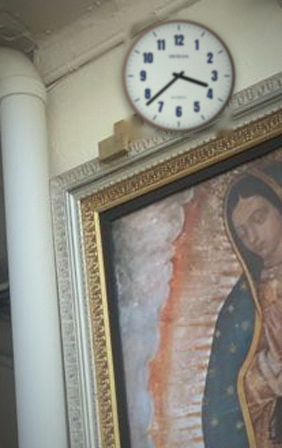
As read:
3,38
